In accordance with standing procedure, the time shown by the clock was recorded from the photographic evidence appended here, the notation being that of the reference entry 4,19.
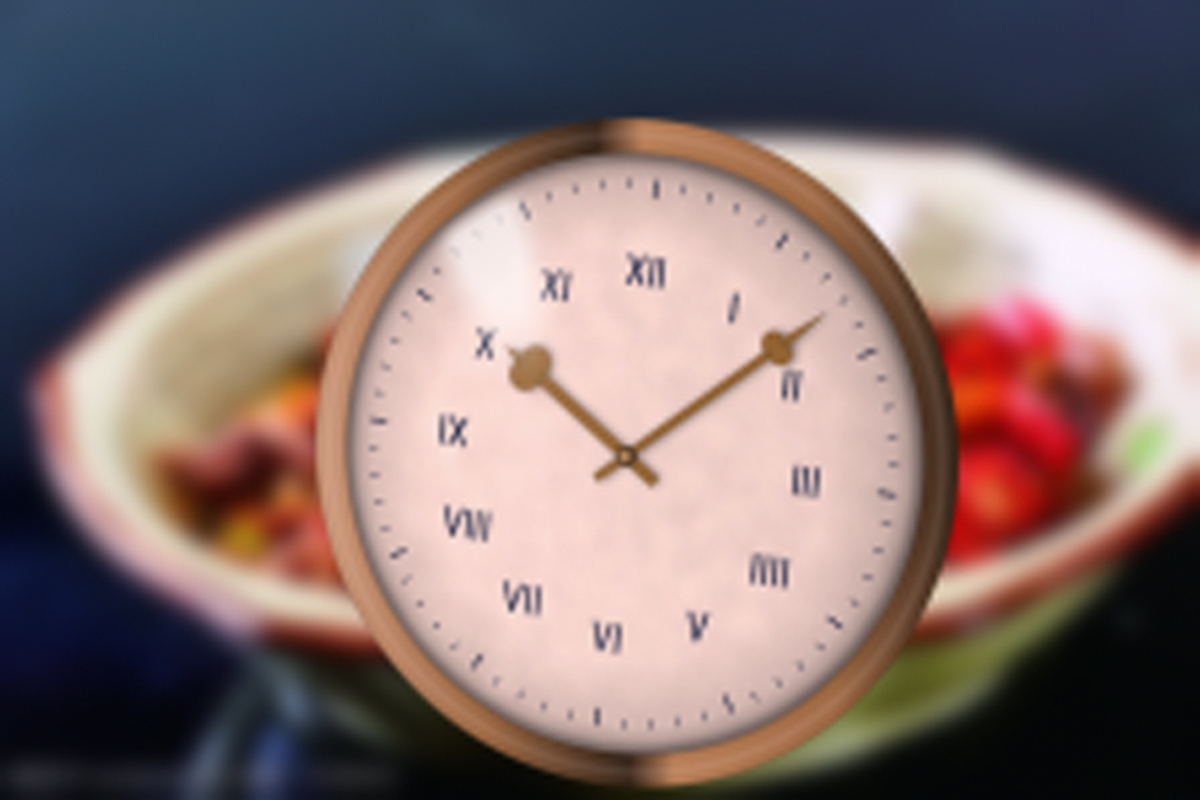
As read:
10,08
